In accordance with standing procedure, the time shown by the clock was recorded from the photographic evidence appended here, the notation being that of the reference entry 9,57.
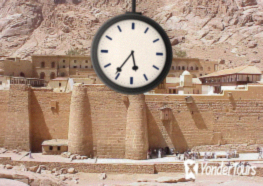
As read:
5,36
